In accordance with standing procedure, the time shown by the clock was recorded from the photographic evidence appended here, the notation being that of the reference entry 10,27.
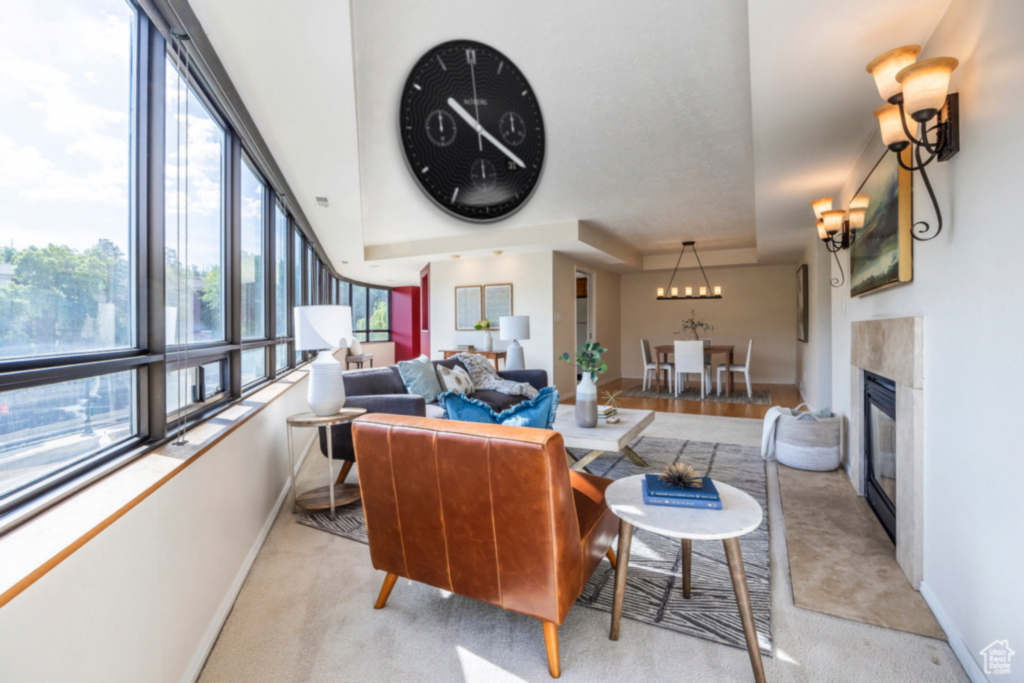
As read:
10,21
